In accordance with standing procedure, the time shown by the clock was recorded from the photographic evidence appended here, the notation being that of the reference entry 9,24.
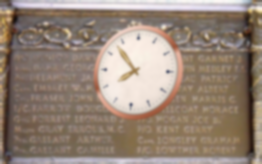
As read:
7,53
